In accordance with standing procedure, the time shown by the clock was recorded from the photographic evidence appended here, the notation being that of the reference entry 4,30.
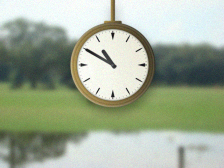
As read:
10,50
